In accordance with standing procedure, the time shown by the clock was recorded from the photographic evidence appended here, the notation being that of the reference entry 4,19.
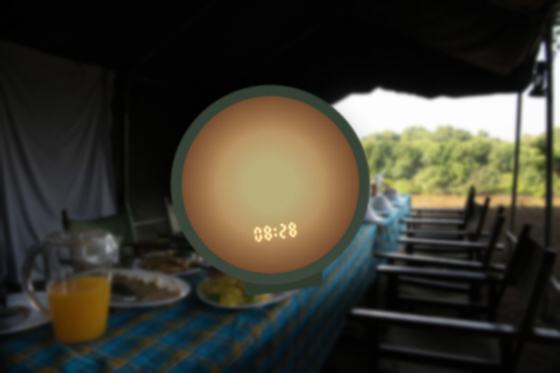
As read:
8,28
